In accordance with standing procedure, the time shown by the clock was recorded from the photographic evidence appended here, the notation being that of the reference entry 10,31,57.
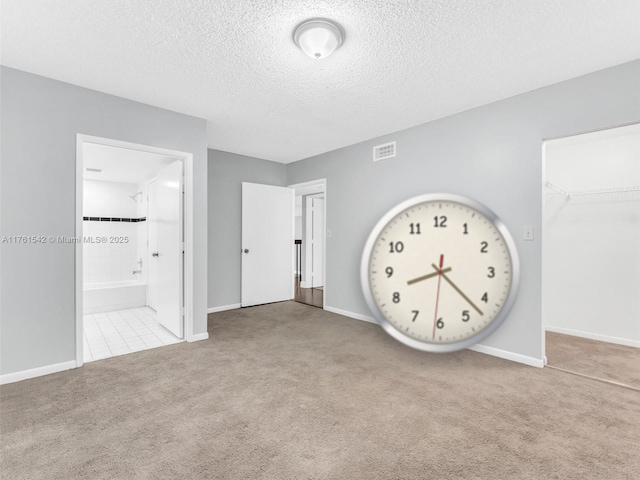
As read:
8,22,31
